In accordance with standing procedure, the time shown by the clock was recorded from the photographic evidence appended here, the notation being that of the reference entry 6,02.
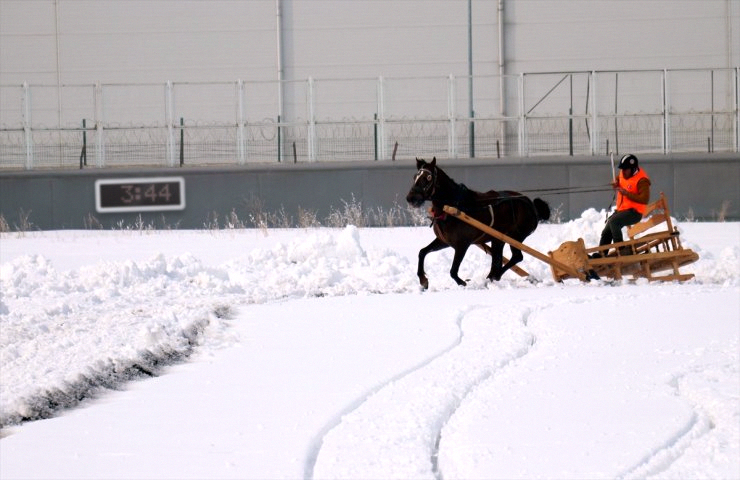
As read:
3,44
